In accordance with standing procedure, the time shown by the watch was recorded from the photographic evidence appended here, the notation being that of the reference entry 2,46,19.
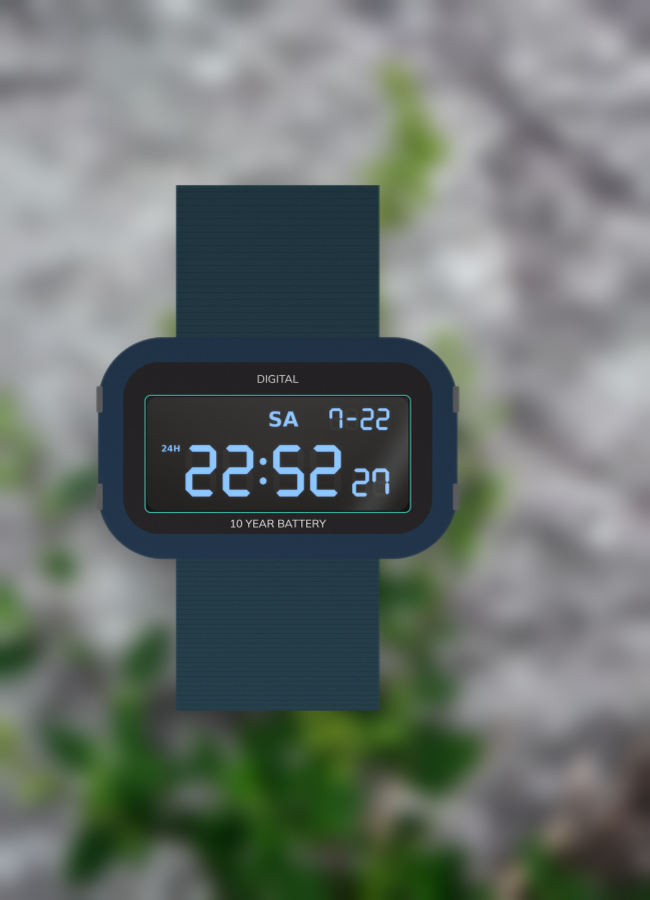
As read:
22,52,27
